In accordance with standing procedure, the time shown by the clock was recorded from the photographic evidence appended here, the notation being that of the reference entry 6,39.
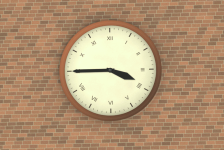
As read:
3,45
